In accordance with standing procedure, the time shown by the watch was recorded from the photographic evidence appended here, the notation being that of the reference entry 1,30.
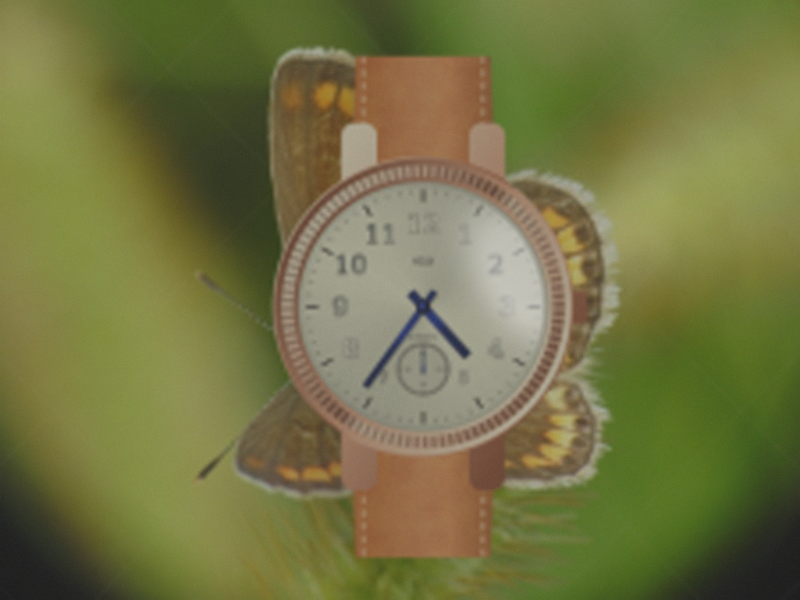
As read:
4,36
